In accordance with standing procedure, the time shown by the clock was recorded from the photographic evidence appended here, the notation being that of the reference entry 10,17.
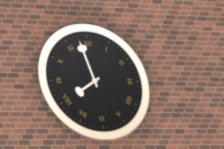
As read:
7,58
